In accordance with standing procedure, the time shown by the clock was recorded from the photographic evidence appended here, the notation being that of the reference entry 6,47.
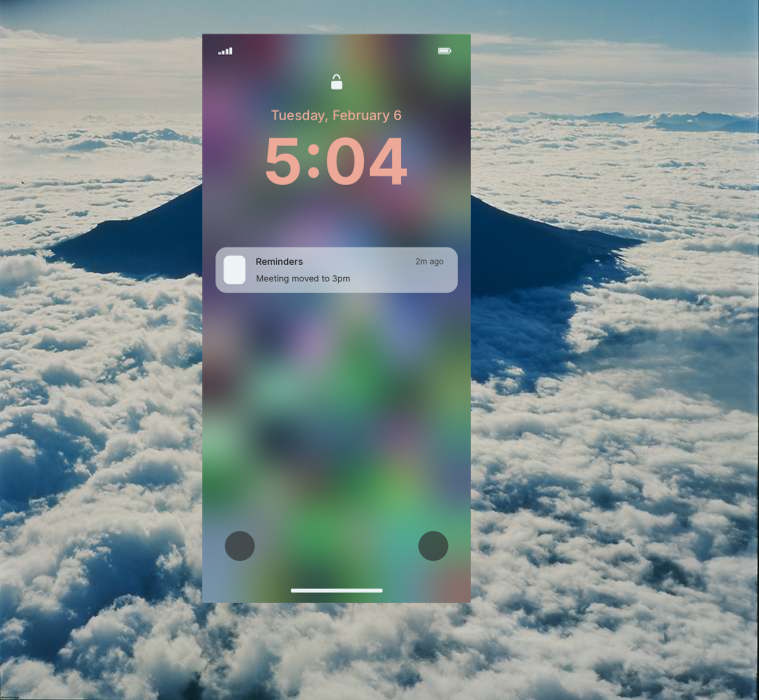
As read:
5,04
